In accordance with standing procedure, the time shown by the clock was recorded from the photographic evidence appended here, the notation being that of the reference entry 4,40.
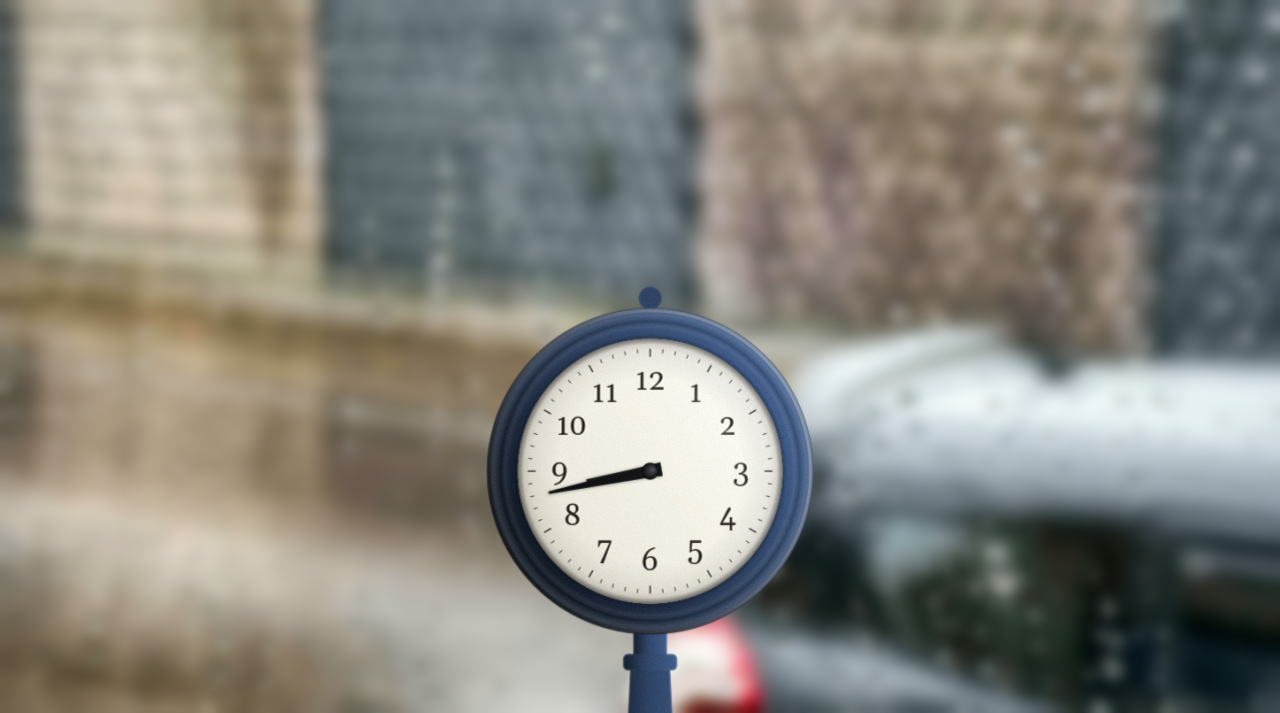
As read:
8,43
